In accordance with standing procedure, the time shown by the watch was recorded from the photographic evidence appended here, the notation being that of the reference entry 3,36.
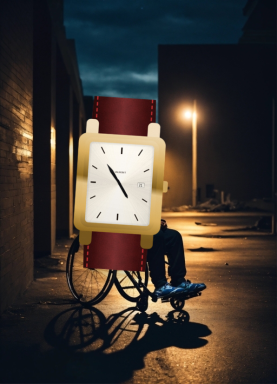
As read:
4,54
